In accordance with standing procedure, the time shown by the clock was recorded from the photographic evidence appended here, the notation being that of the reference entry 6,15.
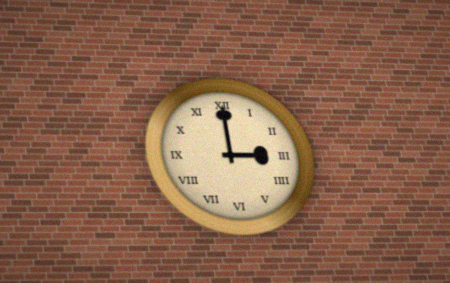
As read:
3,00
